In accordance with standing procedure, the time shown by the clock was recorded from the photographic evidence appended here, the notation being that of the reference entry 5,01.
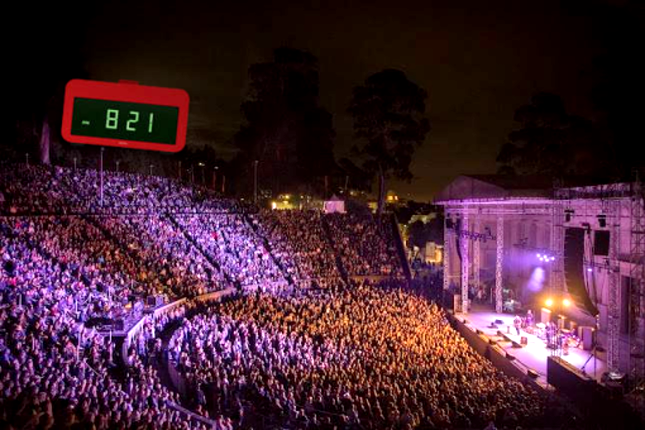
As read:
8,21
